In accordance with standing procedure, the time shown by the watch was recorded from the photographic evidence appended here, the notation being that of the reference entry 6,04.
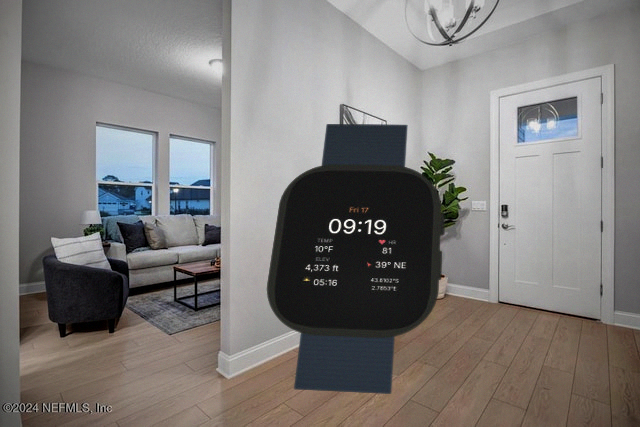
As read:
9,19
